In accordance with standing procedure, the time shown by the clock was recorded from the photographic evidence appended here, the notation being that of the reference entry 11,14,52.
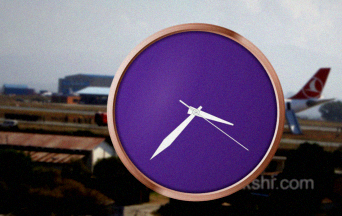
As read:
3,37,21
